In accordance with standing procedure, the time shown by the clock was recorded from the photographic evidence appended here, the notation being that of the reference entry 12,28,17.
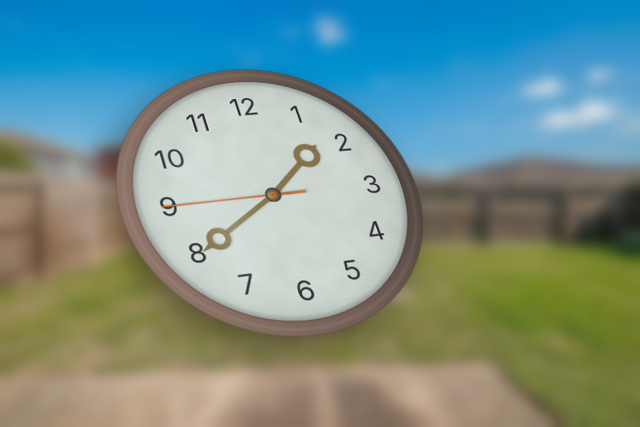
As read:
1,39,45
